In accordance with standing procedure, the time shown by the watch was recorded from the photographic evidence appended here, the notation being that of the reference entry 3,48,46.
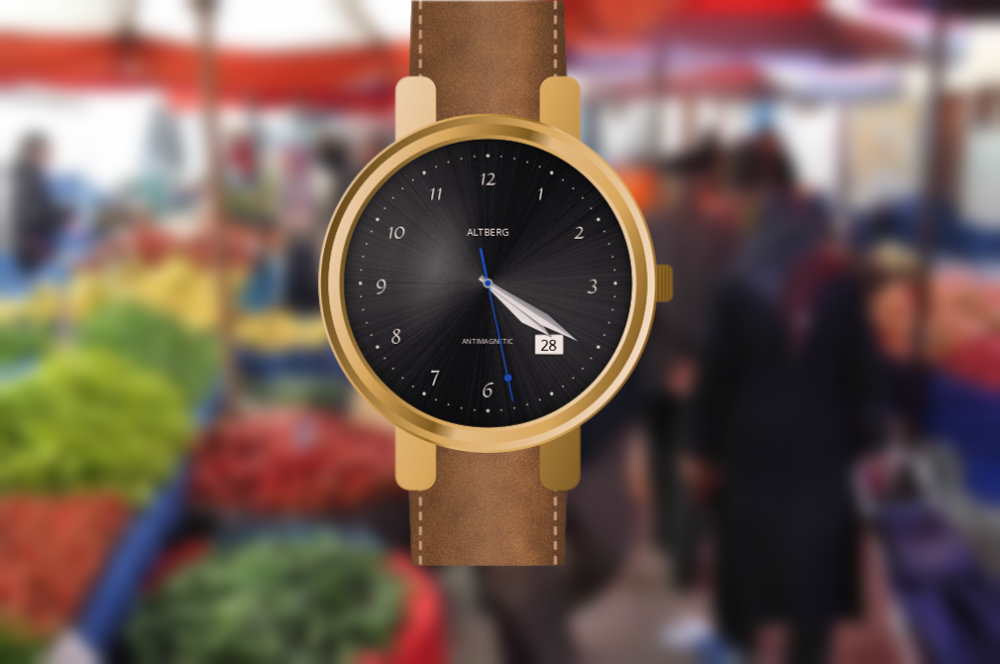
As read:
4,20,28
